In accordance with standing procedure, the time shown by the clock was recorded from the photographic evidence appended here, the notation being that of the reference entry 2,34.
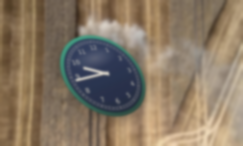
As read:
9,44
